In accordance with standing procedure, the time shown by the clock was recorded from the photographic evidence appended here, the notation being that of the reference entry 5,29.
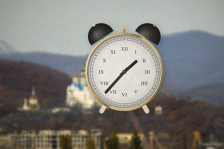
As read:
1,37
